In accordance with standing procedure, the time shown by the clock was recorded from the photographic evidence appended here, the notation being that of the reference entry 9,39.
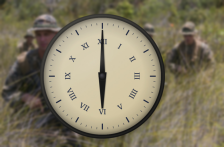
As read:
6,00
